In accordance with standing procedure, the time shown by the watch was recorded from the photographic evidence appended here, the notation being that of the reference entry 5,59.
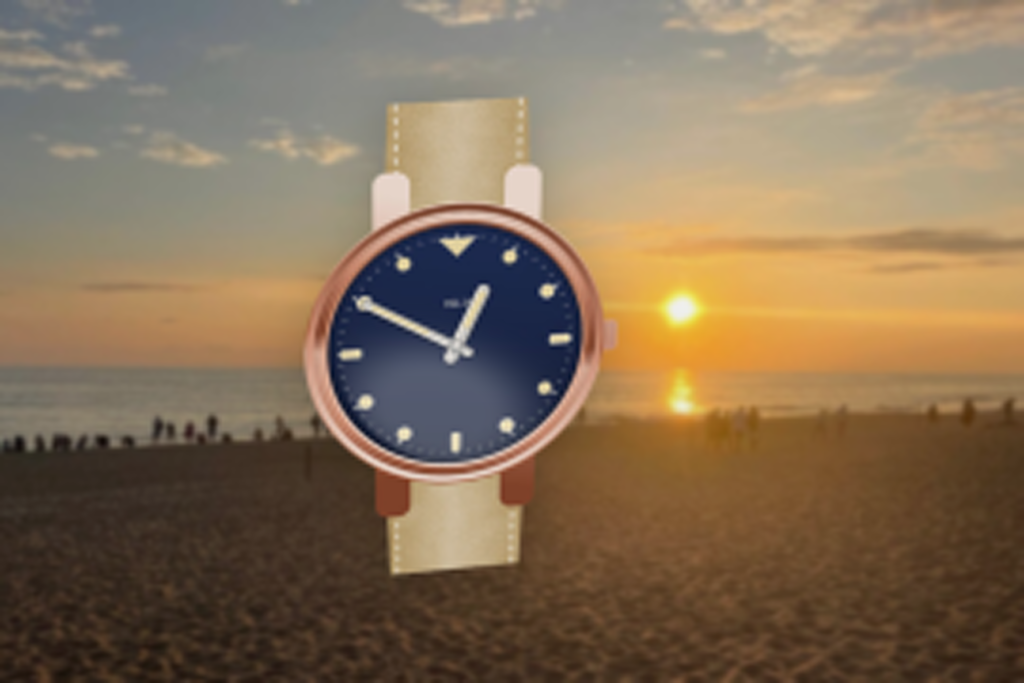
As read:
12,50
